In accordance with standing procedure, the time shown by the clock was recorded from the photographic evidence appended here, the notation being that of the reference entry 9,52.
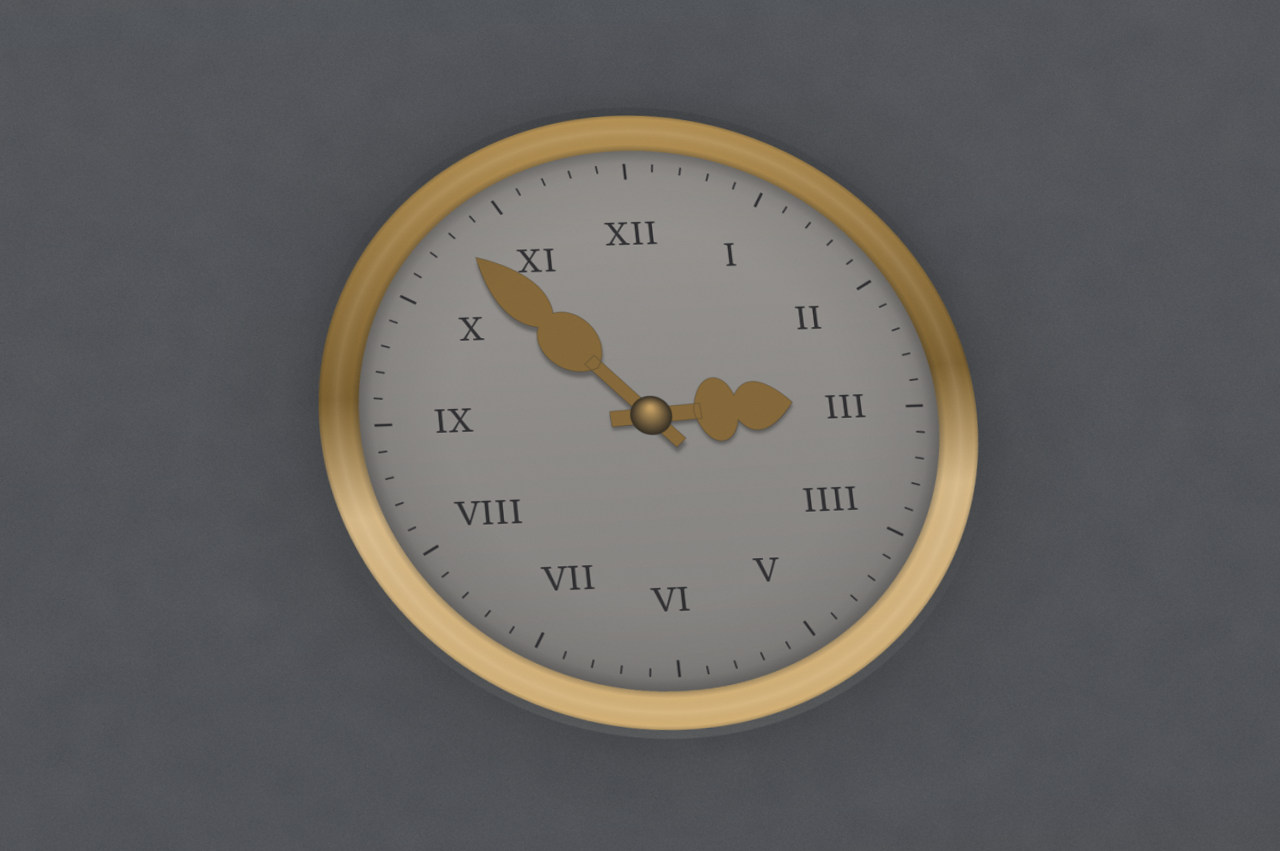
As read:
2,53
